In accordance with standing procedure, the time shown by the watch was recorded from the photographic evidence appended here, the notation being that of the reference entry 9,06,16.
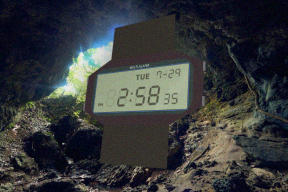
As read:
2,58,35
